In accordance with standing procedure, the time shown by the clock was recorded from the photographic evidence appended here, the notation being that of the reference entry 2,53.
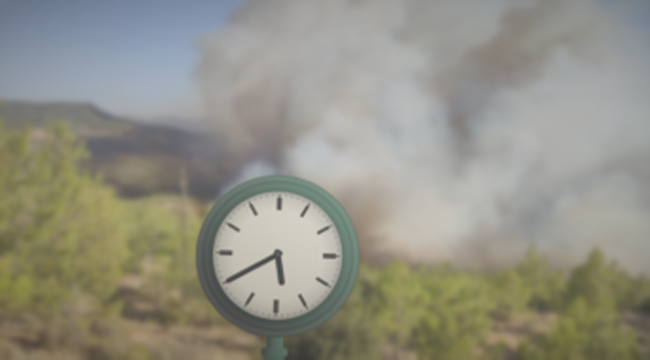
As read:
5,40
